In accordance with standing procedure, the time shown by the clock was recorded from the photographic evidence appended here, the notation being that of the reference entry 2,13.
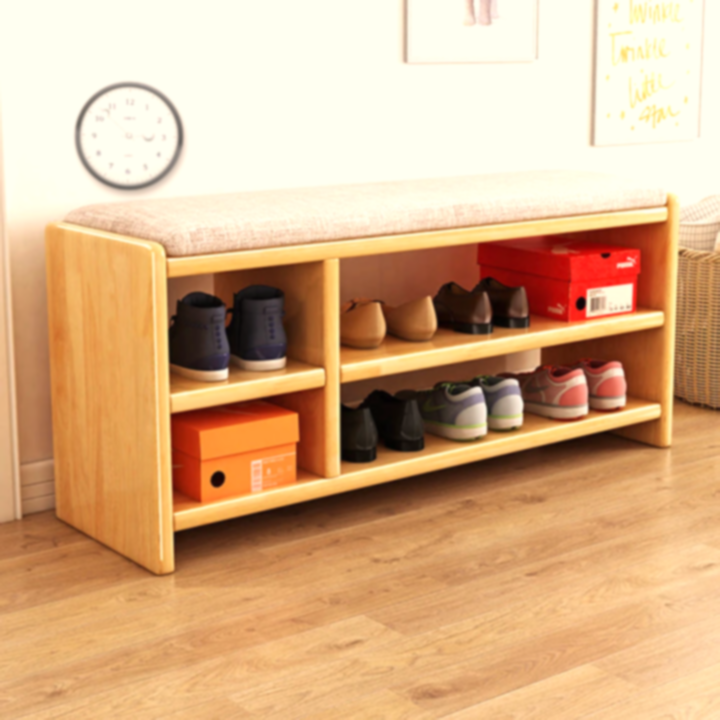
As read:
2,52
